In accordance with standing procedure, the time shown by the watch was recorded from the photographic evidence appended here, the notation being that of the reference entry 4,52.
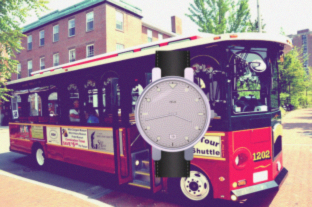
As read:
3,43
